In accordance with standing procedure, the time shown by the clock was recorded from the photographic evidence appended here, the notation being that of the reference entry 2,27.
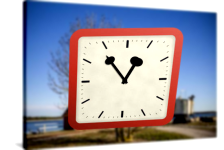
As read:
12,54
